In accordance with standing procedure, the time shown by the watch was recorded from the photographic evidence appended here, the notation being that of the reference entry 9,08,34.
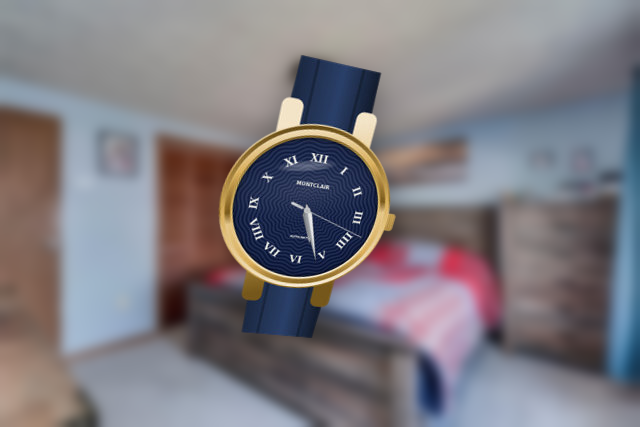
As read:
5,26,18
